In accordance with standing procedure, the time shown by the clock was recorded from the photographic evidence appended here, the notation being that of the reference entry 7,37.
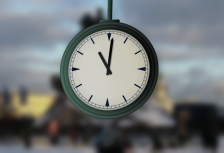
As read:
11,01
